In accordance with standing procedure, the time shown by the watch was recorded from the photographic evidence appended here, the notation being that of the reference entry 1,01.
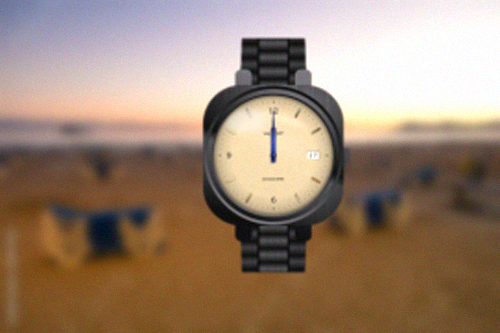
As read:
12,00
